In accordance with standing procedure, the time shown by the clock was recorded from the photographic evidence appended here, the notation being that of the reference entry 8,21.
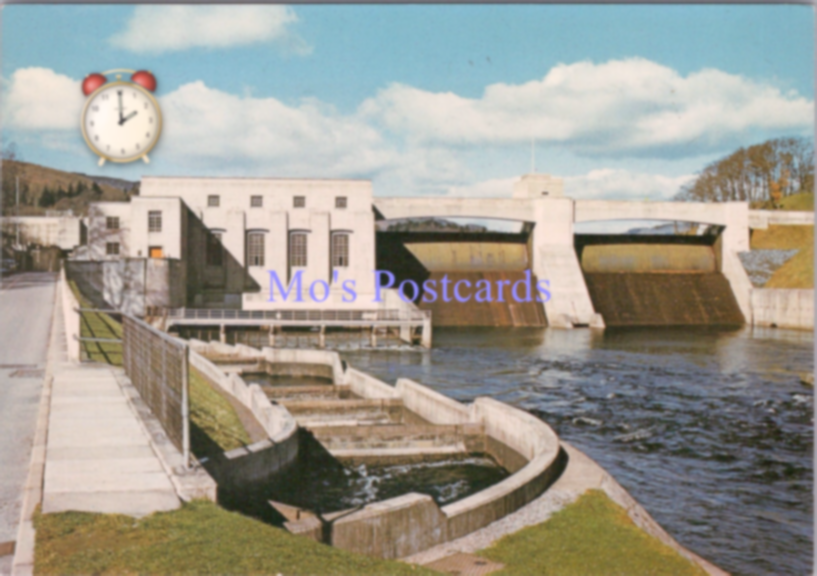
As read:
2,00
